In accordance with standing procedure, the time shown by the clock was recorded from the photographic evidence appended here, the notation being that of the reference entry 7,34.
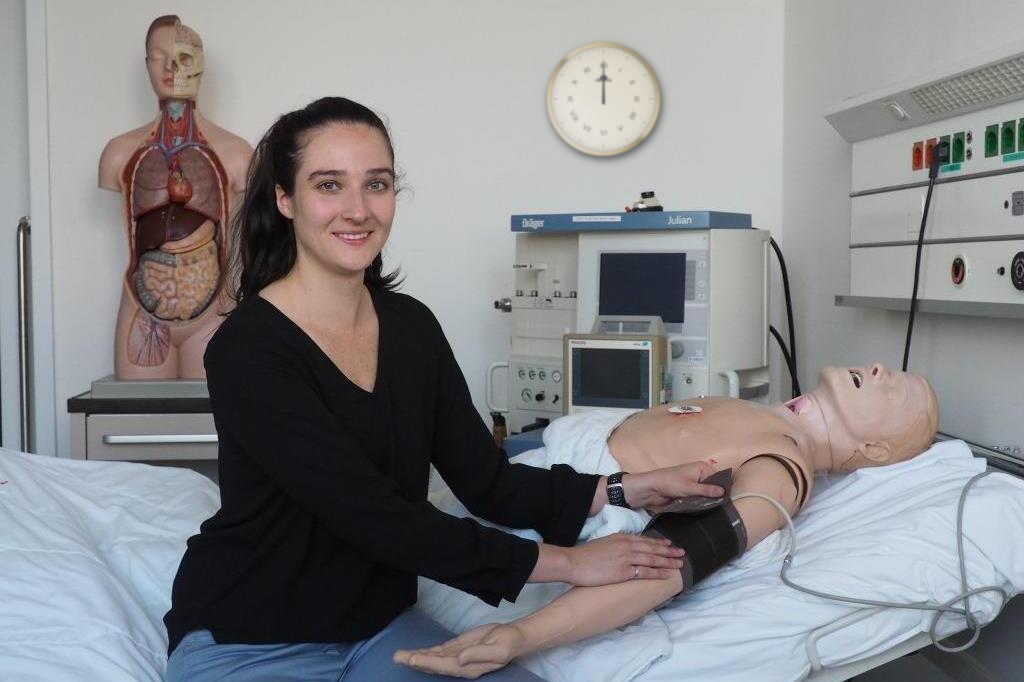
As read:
12,00
